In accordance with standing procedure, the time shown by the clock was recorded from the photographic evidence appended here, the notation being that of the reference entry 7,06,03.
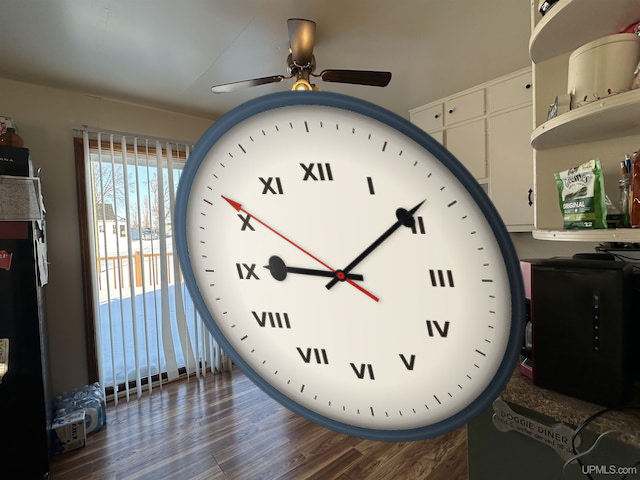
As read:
9,08,51
